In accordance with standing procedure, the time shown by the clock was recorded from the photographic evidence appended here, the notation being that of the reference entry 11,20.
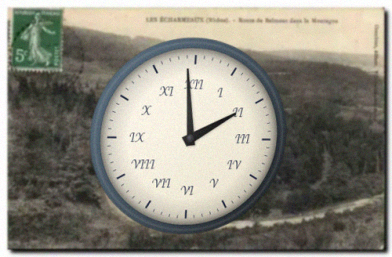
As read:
1,59
